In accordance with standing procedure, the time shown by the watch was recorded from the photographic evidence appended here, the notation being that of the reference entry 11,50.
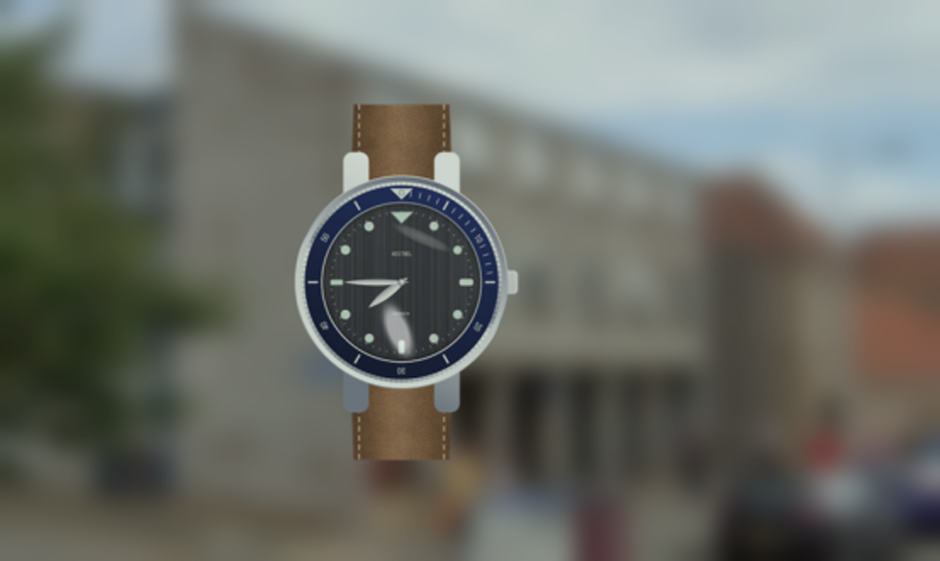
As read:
7,45
